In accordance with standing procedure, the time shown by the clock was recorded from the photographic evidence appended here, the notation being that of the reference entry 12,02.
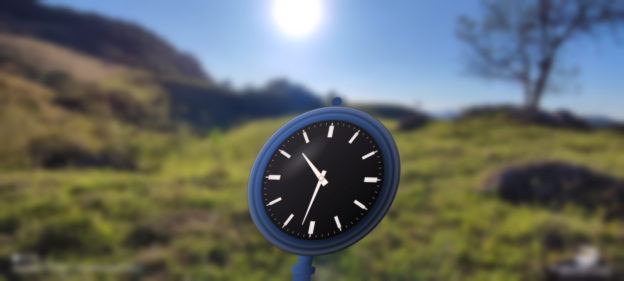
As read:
10,32
